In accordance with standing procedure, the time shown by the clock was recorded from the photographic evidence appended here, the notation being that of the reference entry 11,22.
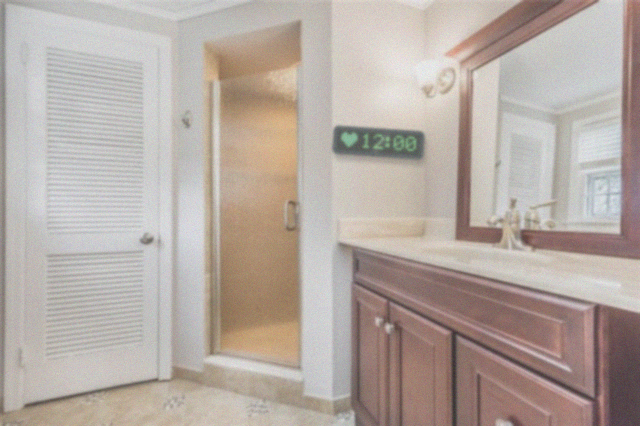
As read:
12,00
